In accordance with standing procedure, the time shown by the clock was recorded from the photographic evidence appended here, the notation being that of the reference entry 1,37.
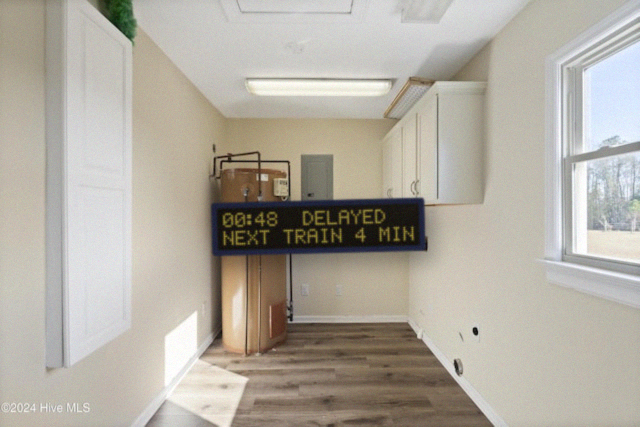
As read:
0,48
